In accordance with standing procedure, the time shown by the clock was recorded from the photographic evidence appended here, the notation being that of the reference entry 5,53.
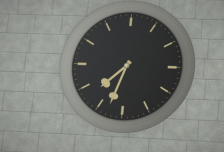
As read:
7,33
